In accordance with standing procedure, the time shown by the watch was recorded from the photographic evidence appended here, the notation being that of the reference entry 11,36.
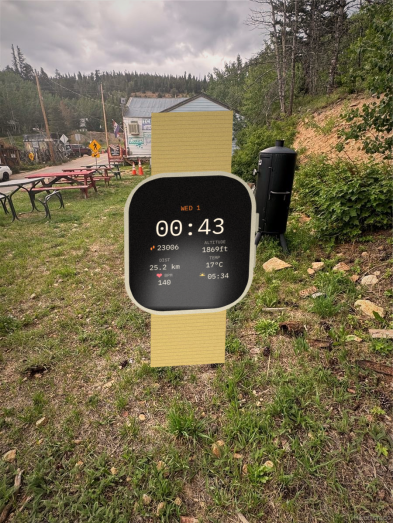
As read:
0,43
